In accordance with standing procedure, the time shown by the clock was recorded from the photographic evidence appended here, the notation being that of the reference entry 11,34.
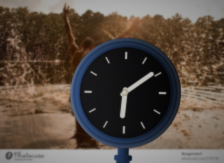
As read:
6,09
